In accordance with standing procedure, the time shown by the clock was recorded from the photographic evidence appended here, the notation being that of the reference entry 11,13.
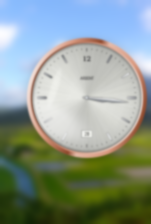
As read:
3,16
